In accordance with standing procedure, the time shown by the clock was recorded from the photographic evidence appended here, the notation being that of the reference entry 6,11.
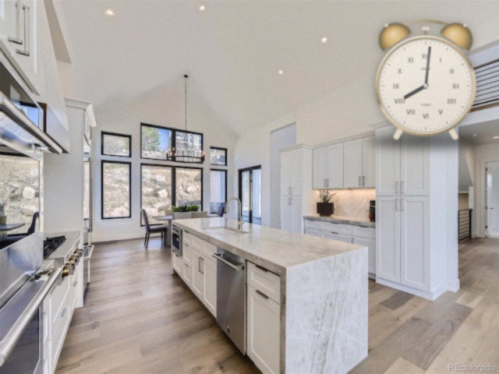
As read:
8,01
